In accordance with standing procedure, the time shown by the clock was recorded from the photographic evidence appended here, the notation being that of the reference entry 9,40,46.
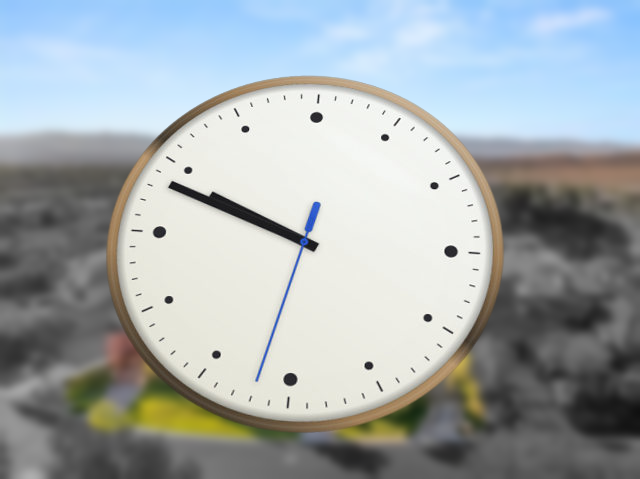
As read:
9,48,32
